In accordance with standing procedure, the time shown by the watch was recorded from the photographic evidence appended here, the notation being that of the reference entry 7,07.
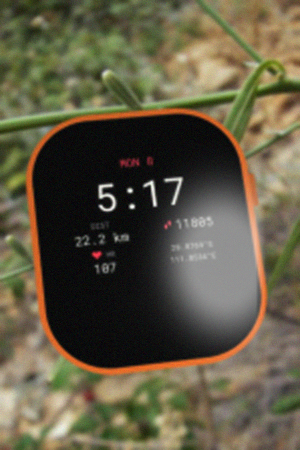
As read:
5,17
